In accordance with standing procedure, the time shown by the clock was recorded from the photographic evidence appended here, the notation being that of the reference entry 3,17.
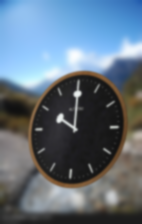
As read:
10,00
